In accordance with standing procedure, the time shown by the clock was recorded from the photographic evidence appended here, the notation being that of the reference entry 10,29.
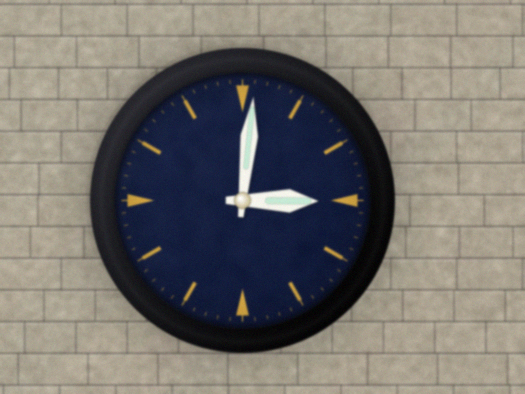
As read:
3,01
